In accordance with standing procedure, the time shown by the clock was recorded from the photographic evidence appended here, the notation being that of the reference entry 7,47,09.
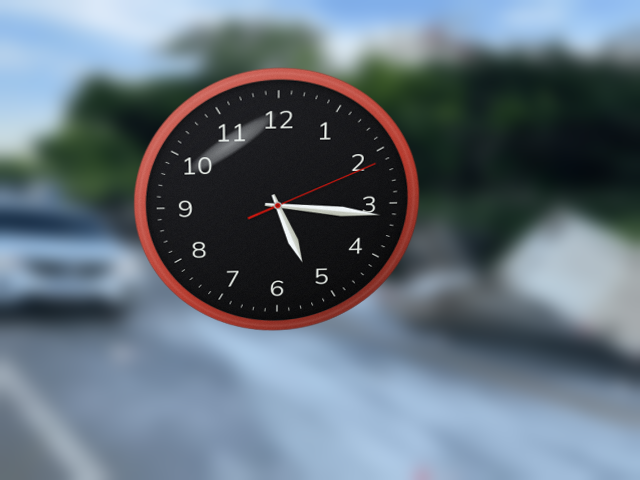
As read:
5,16,11
